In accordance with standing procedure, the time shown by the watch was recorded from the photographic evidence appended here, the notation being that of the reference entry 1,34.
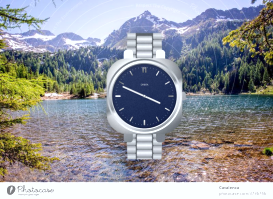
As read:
3,49
